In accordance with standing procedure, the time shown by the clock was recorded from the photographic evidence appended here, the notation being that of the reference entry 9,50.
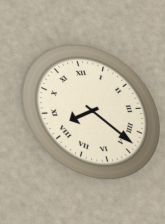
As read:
8,23
